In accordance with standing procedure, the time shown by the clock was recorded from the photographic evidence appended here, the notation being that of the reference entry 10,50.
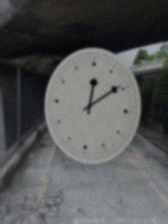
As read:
12,09
